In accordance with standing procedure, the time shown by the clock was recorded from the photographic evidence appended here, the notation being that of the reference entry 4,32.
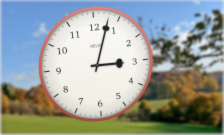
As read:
3,03
